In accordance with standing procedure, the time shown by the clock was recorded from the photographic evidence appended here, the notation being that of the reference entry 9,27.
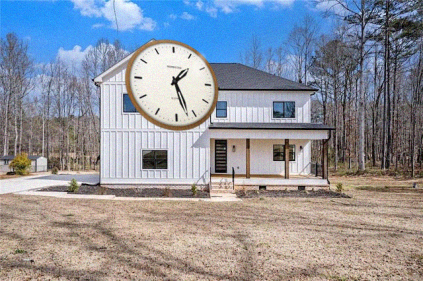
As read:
1,27
